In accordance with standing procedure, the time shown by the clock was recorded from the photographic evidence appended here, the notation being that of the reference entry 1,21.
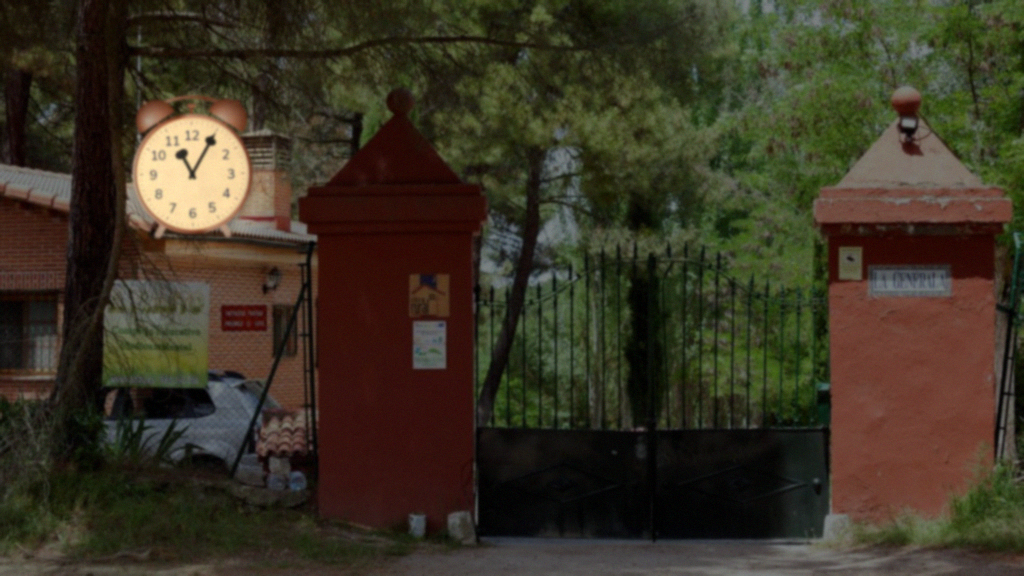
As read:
11,05
